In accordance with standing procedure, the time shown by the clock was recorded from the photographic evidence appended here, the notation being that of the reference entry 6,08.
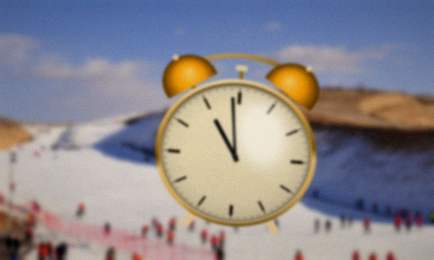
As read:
10,59
